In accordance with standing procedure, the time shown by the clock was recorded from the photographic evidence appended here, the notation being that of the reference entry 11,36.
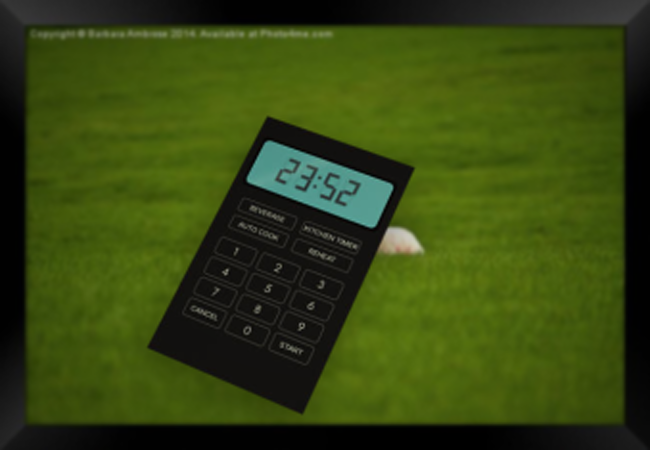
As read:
23,52
